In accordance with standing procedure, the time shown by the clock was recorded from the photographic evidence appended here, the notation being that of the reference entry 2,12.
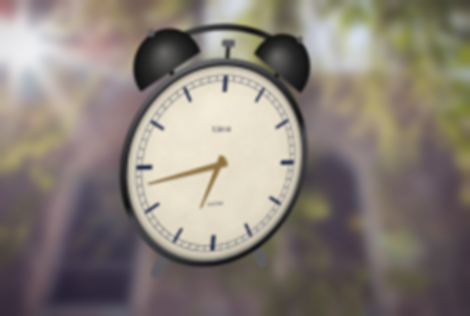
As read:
6,43
